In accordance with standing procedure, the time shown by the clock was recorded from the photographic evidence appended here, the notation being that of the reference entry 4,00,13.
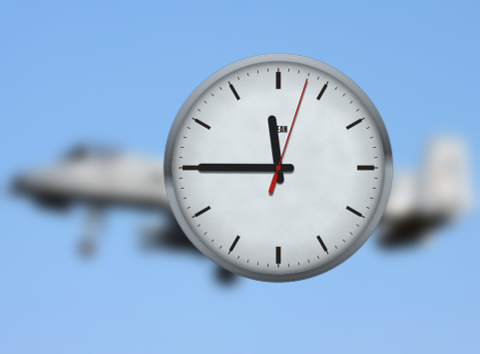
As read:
11,45,03
